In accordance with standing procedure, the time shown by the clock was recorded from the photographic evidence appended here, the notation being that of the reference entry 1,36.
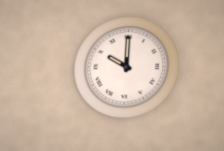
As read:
10,00
